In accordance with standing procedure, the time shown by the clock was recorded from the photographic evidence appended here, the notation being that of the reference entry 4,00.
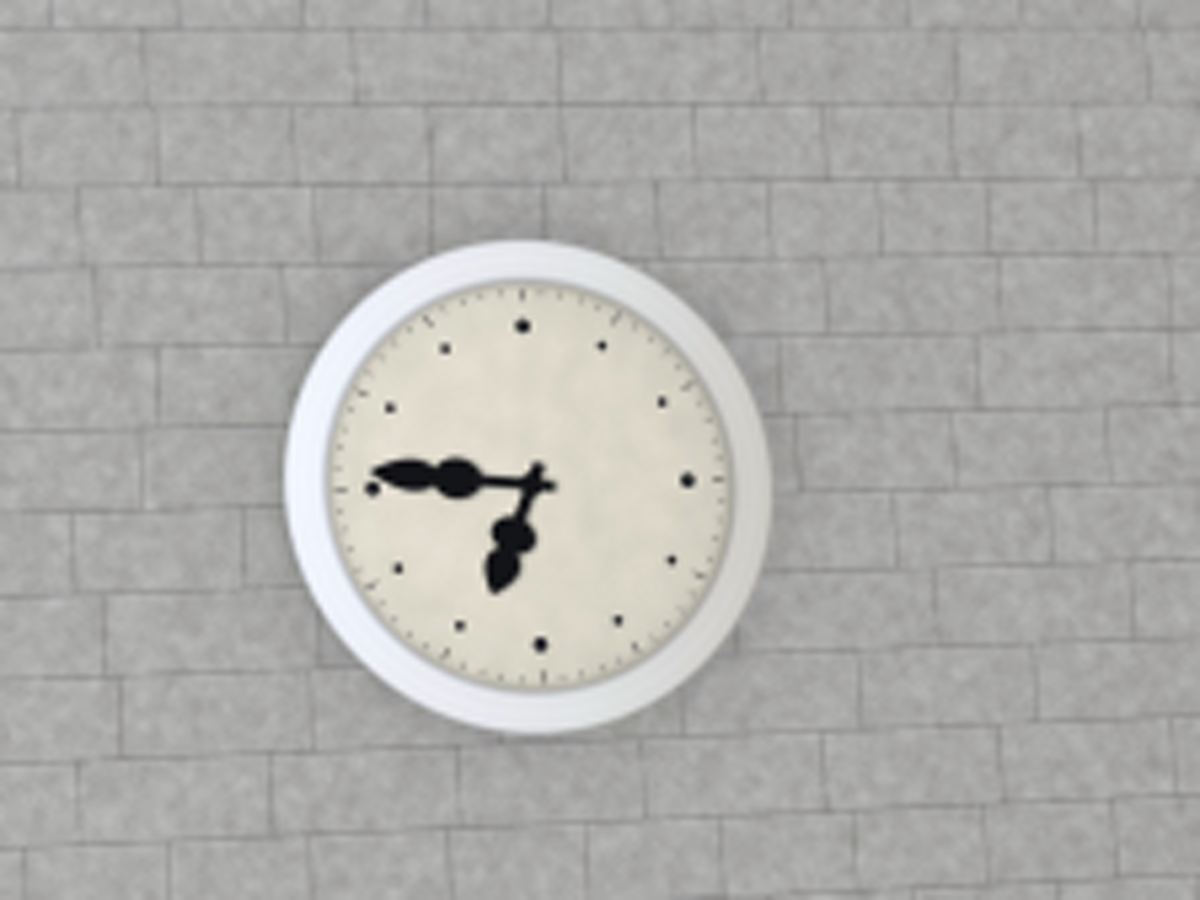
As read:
6,46
